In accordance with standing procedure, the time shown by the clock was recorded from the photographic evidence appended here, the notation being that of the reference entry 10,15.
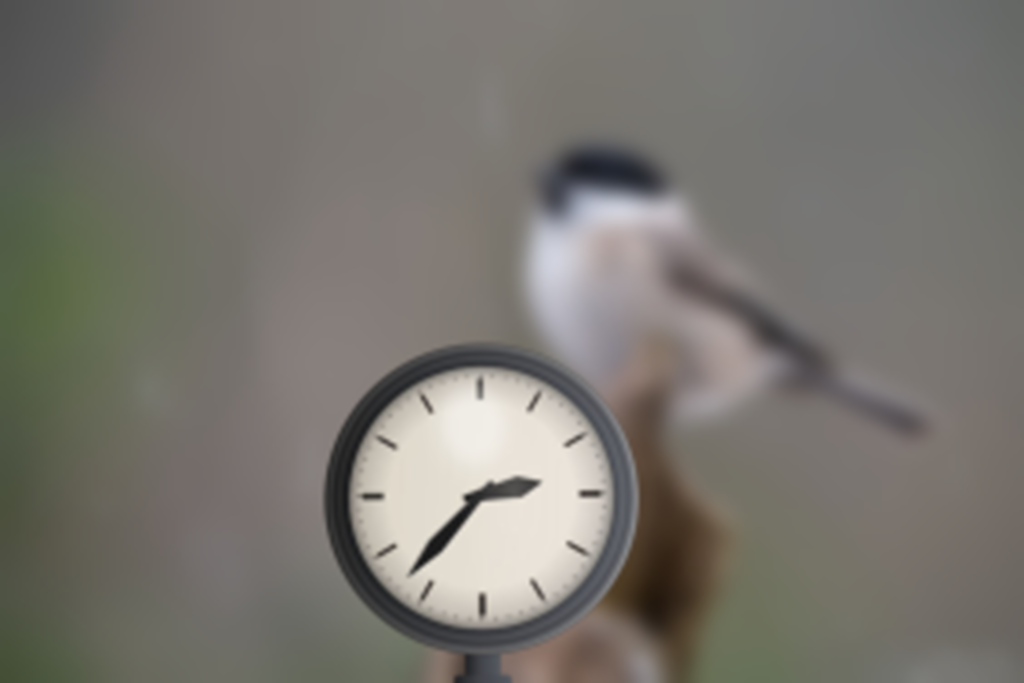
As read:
2,37
